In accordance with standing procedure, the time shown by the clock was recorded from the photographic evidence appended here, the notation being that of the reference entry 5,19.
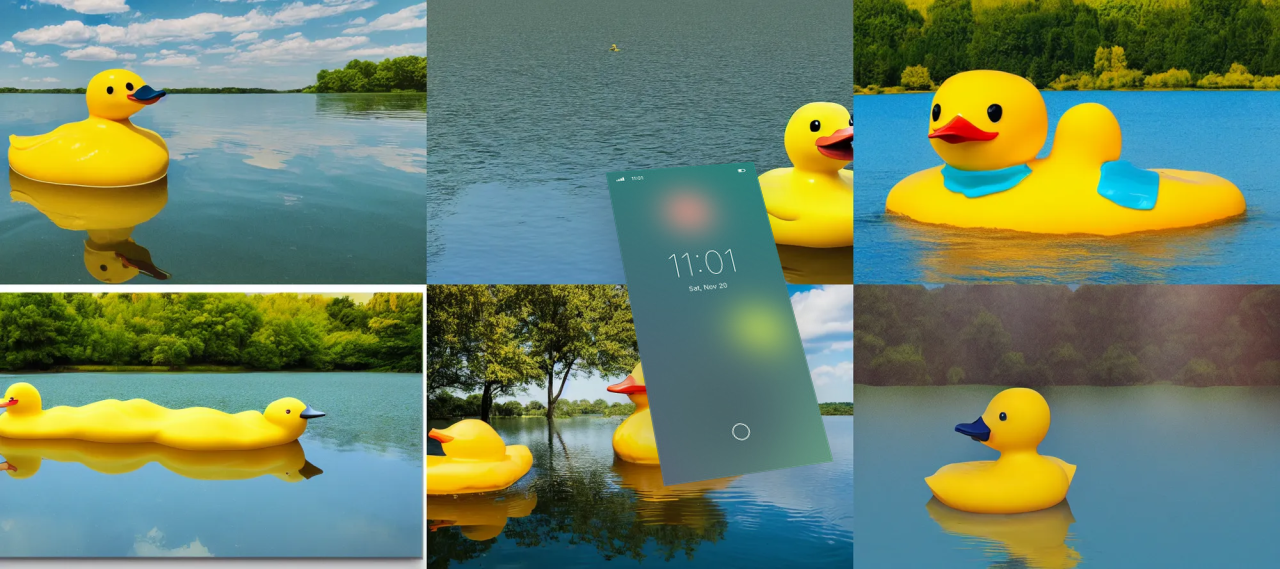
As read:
11,01
